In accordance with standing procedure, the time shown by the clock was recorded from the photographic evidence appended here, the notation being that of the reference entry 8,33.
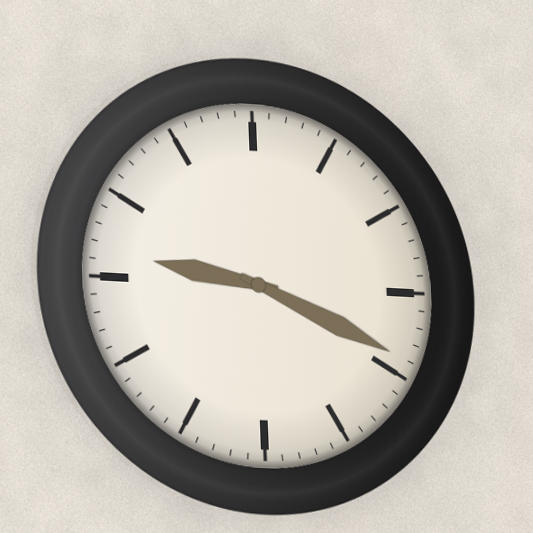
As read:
9,19
